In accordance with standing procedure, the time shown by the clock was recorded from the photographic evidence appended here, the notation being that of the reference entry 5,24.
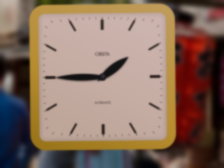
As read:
1,45
